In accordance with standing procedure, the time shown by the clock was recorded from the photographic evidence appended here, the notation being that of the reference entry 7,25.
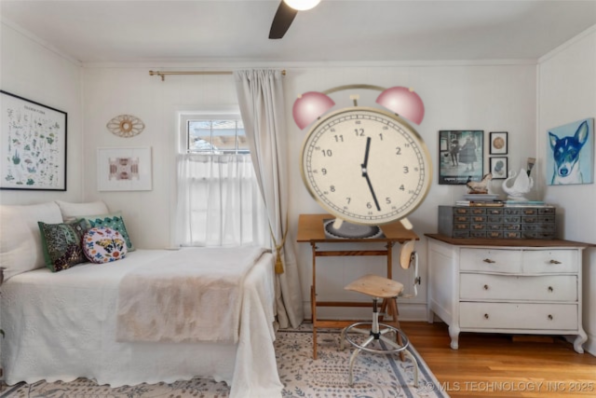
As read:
12,28
